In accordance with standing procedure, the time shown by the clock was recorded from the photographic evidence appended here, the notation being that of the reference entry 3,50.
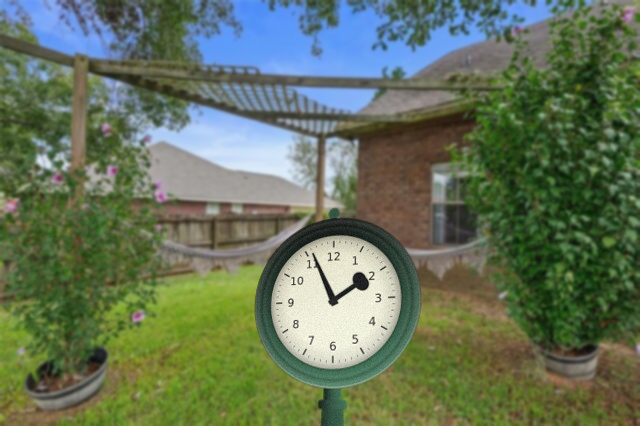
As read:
1,56
